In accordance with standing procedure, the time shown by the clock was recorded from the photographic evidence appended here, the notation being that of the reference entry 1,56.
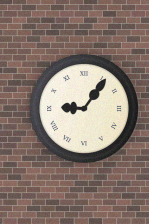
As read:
9,06
